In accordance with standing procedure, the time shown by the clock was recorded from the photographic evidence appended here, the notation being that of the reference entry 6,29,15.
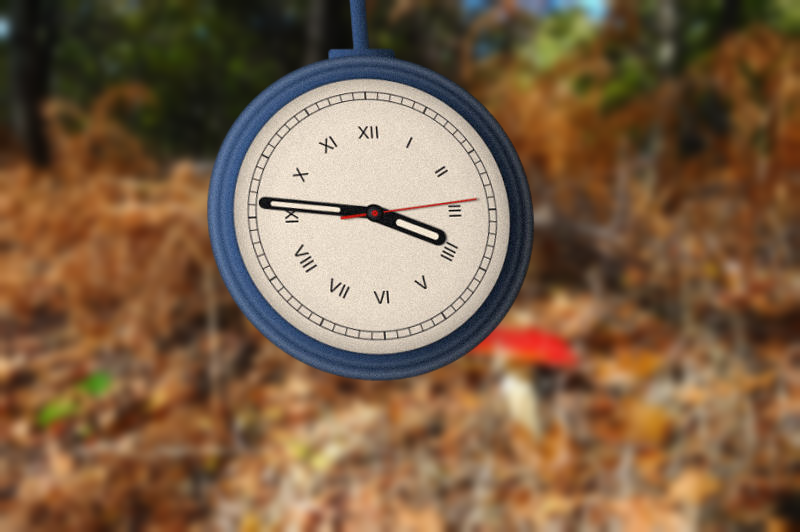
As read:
3,46,14
